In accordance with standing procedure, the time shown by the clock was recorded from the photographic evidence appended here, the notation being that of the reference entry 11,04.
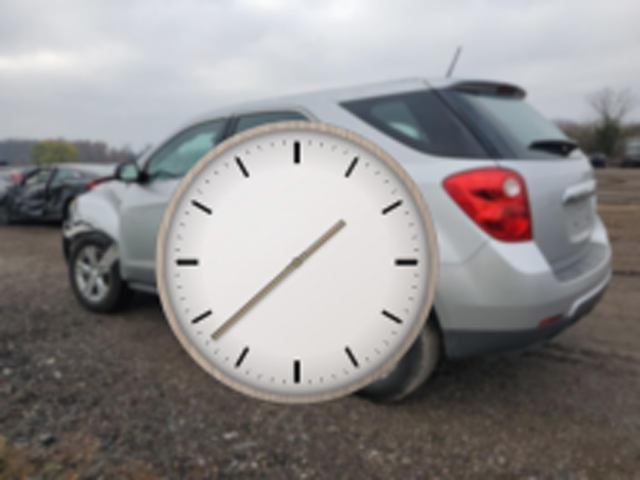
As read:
1,38
